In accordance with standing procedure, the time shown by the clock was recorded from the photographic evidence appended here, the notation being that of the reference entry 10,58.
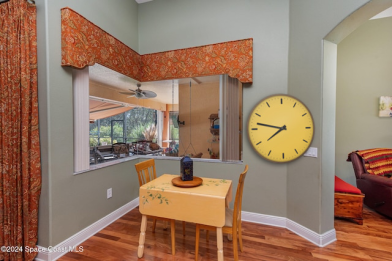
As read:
7,47
